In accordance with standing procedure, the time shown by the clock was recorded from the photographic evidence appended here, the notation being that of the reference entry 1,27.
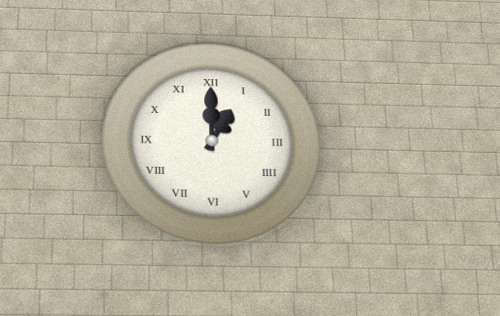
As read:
1,00
